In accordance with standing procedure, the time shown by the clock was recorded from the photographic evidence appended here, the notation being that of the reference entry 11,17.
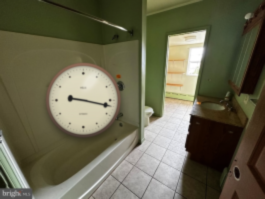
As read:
9,17
